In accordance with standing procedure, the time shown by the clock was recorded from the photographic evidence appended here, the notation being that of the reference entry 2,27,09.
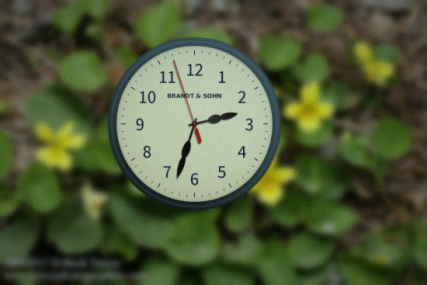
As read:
2,32,57
